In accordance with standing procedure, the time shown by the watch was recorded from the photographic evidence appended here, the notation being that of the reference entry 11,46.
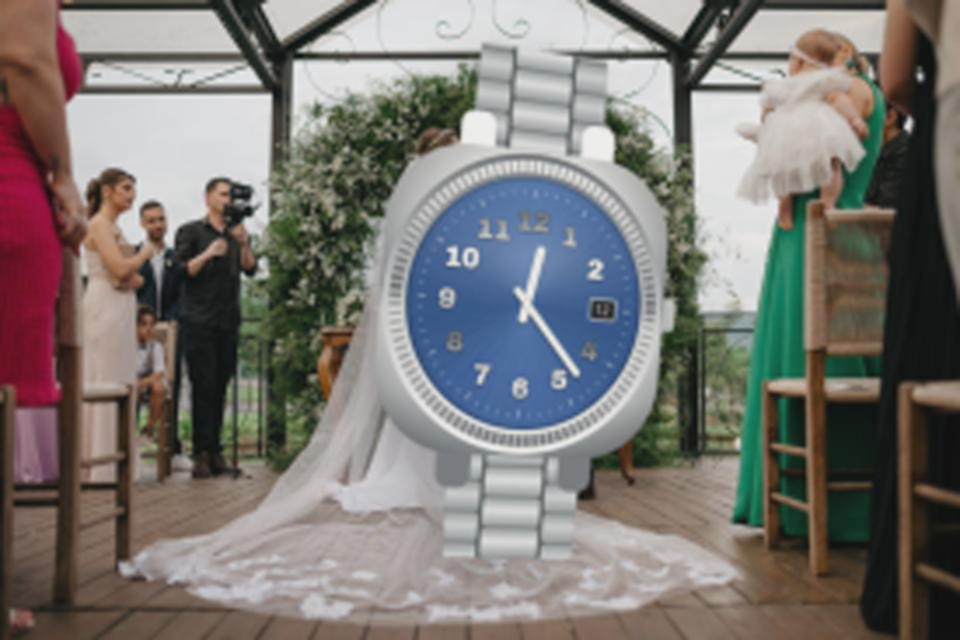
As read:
12,23
